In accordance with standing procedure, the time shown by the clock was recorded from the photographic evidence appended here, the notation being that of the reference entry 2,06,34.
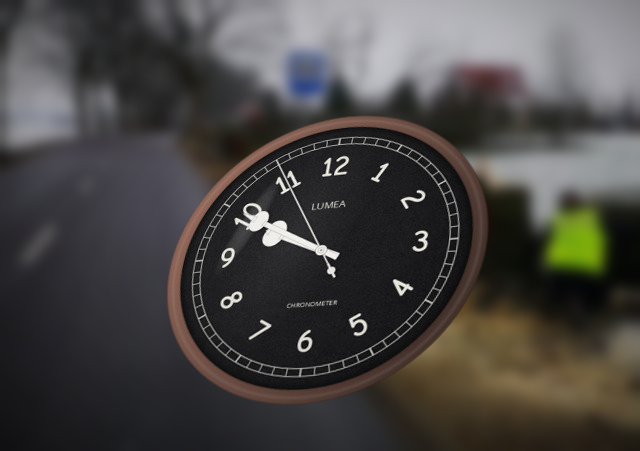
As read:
9,49,55
